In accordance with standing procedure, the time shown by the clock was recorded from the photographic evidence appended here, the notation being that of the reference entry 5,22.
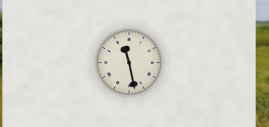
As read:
11,28
